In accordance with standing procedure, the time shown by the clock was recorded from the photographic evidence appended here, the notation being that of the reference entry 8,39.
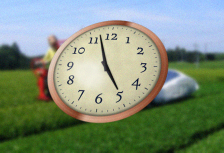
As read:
4,57
